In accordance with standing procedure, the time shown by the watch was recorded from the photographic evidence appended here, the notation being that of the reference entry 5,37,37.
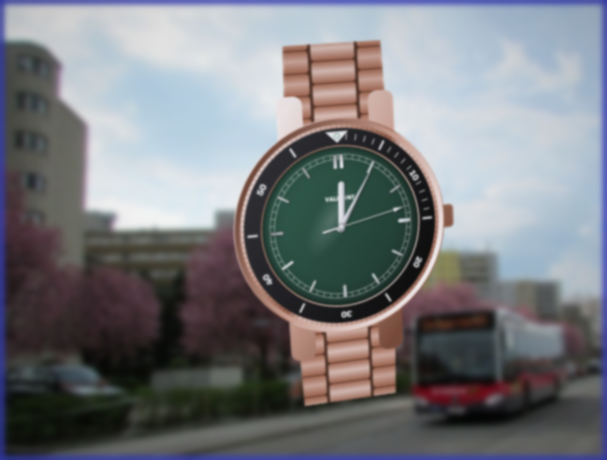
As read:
12,05,13
